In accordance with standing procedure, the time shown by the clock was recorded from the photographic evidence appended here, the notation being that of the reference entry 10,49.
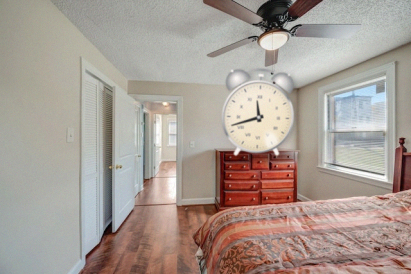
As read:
11,42
